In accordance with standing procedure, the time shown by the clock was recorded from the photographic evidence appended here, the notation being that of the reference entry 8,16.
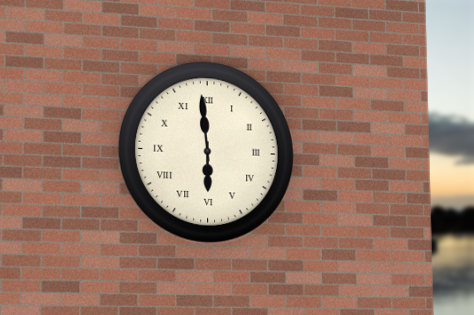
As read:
5,59
